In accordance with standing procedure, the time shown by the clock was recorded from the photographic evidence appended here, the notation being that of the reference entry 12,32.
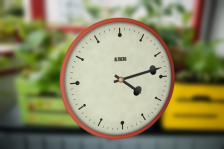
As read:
4,13
